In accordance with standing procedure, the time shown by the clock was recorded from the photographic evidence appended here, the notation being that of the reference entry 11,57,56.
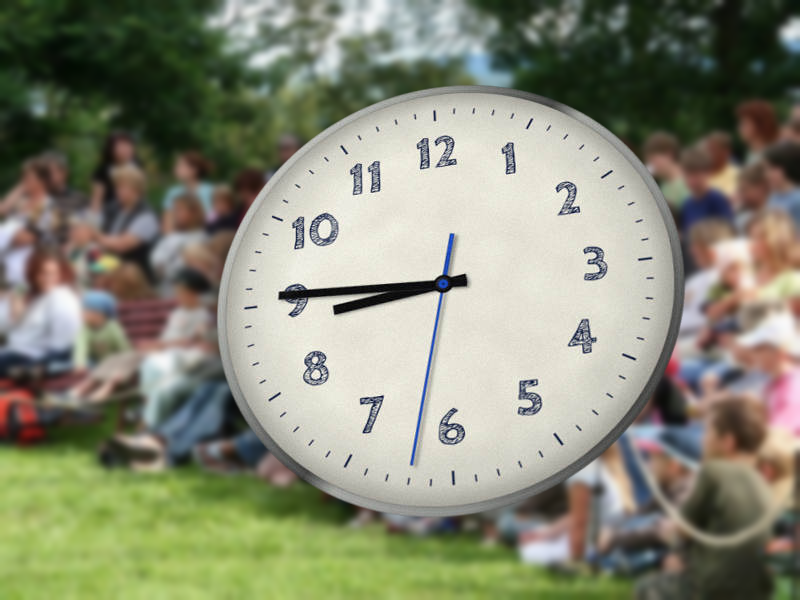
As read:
8,45,32
